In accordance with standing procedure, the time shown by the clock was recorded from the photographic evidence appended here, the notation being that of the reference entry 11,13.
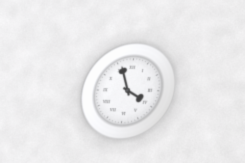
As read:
3,56
